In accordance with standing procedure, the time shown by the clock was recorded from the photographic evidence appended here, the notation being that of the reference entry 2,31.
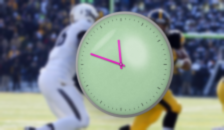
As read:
11,48
